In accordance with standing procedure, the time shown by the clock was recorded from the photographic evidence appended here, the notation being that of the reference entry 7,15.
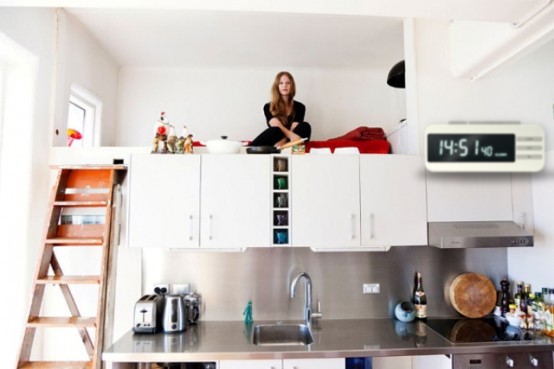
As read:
14,51
